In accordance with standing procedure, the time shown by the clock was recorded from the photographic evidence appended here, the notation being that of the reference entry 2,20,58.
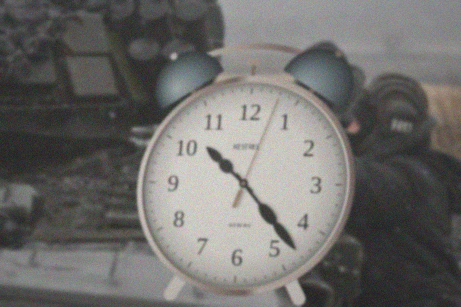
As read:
10,23,03
